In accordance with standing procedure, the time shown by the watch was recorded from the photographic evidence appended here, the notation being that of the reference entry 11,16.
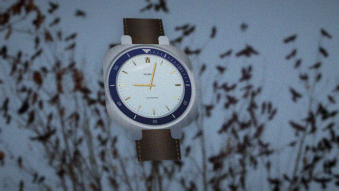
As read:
9,03
